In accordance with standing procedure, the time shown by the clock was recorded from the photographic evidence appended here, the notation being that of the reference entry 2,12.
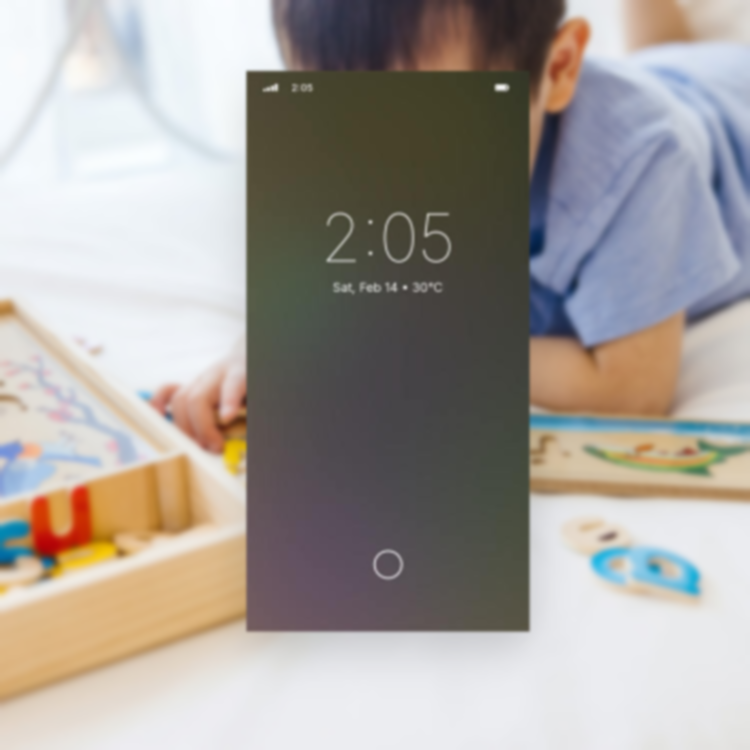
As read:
2,05
